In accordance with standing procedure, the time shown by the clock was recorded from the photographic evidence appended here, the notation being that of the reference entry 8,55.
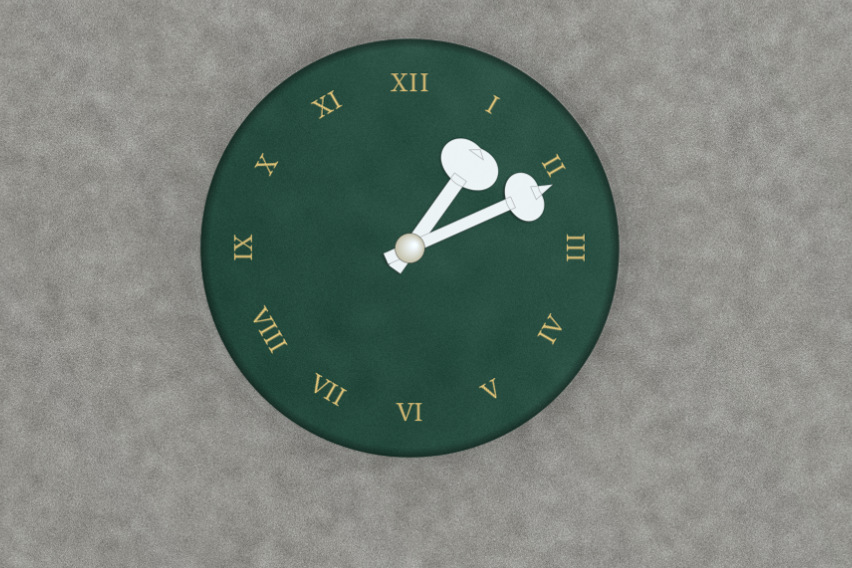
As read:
1,11
